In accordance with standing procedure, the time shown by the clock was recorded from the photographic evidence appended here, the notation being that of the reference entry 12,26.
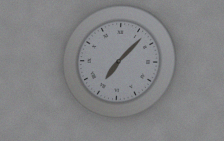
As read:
7,07
